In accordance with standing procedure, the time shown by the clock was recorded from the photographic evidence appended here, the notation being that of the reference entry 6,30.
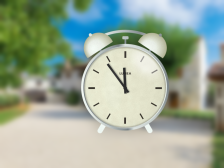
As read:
11,54
